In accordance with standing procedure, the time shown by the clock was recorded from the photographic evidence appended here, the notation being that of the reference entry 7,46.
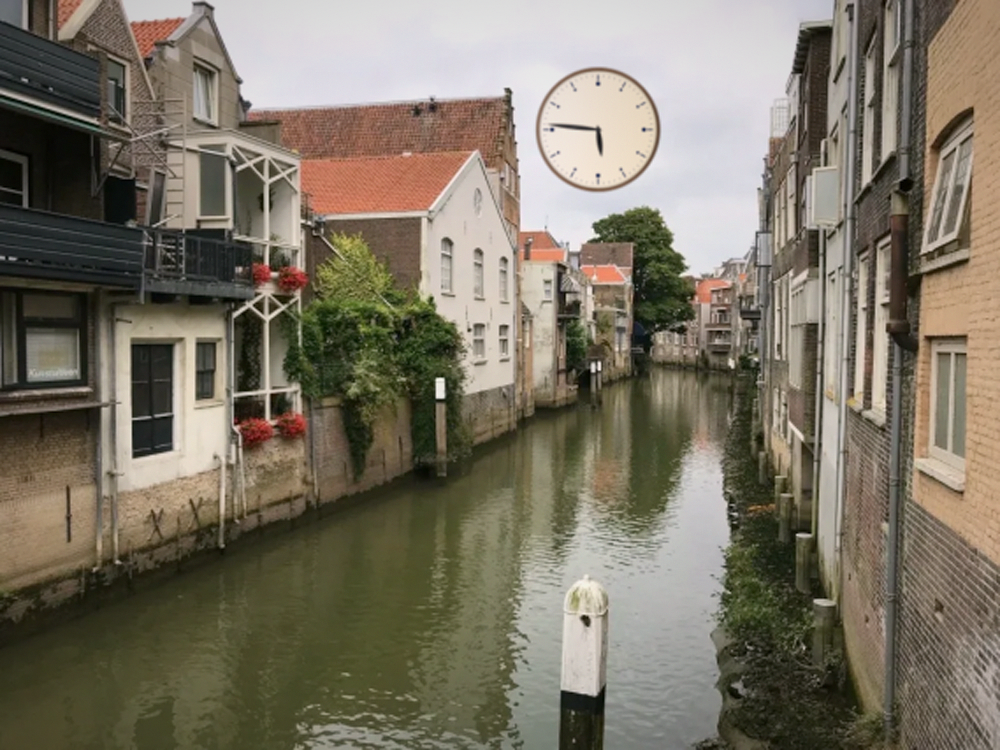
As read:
5,46
